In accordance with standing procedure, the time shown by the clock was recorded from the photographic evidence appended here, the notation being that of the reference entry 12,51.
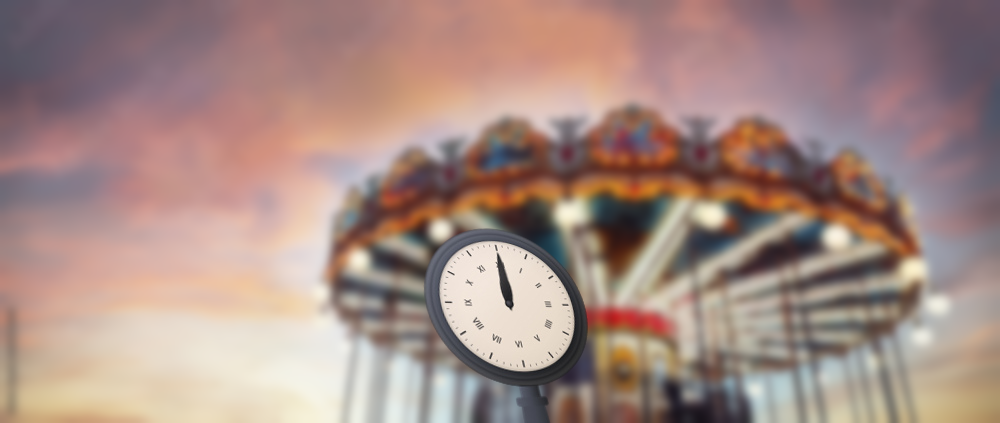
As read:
12,00
